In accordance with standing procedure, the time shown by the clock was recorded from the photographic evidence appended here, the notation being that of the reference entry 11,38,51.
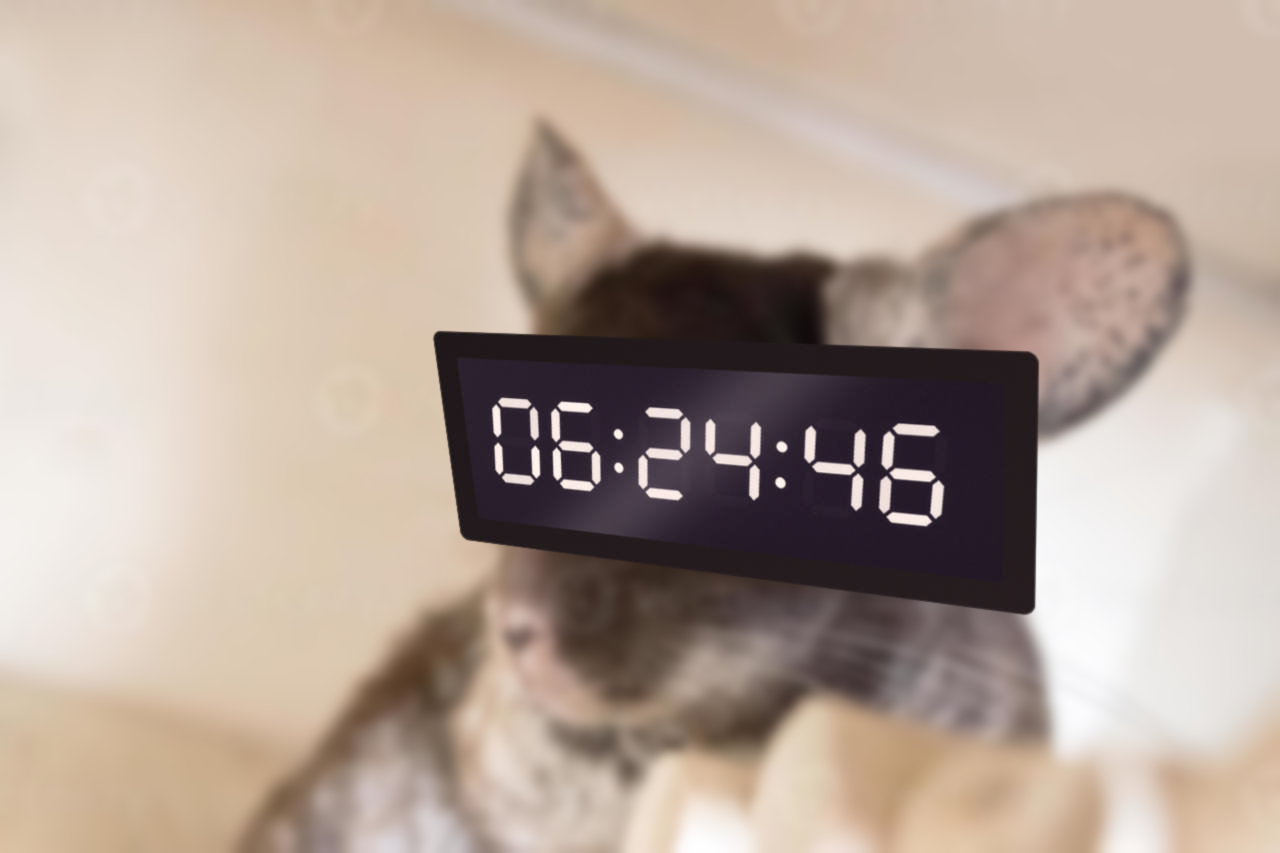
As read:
6,24,46
